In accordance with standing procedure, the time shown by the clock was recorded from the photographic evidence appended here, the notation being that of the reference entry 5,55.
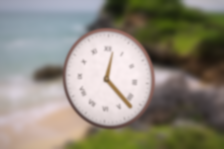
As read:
12,22
